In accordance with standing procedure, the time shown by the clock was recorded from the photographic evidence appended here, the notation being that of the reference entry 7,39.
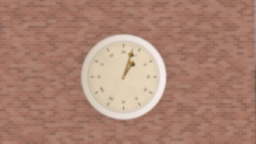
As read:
1,03
